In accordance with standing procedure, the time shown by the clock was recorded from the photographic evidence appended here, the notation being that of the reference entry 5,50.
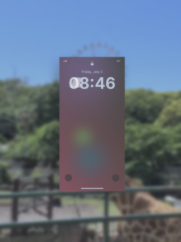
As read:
8,46
